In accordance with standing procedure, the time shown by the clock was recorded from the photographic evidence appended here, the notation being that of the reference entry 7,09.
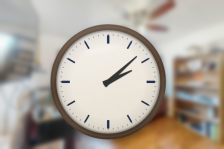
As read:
2,08
